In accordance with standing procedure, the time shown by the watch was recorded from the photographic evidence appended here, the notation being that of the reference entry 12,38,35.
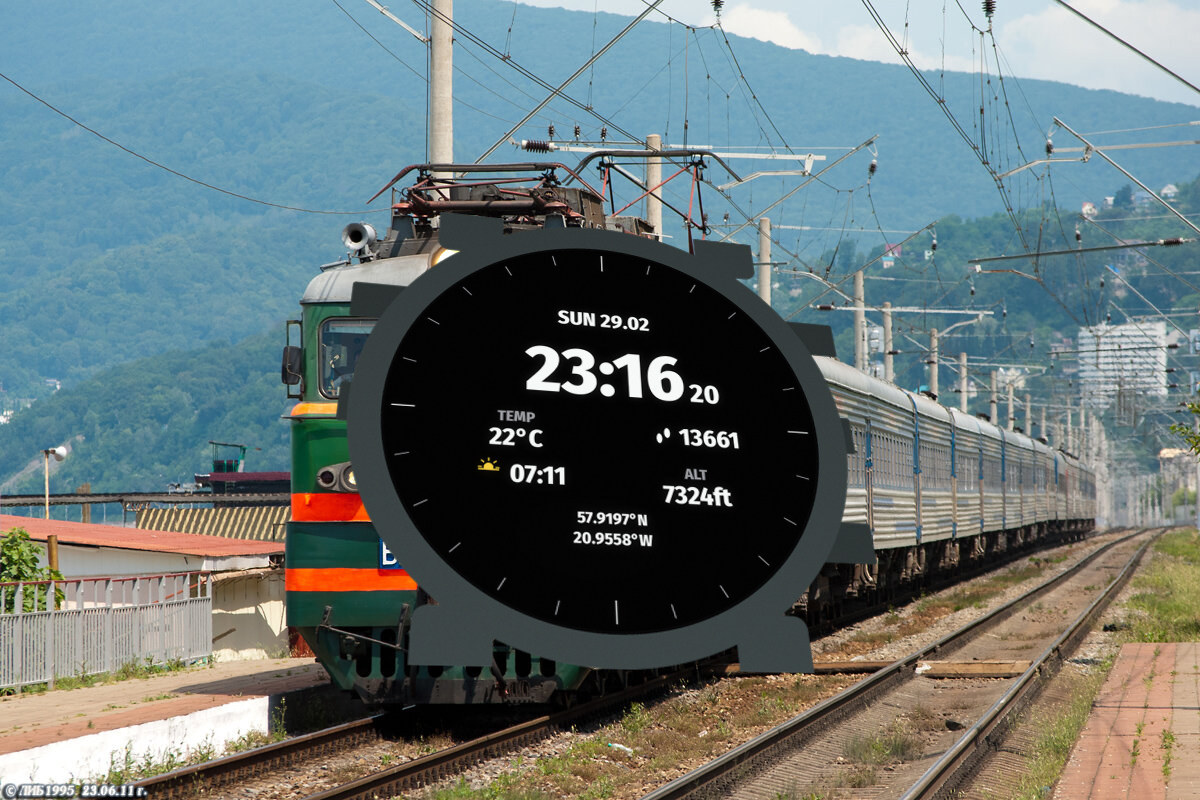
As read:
23,16,20
